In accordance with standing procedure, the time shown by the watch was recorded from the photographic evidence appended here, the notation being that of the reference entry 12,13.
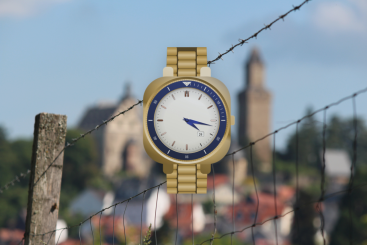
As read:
4,17
